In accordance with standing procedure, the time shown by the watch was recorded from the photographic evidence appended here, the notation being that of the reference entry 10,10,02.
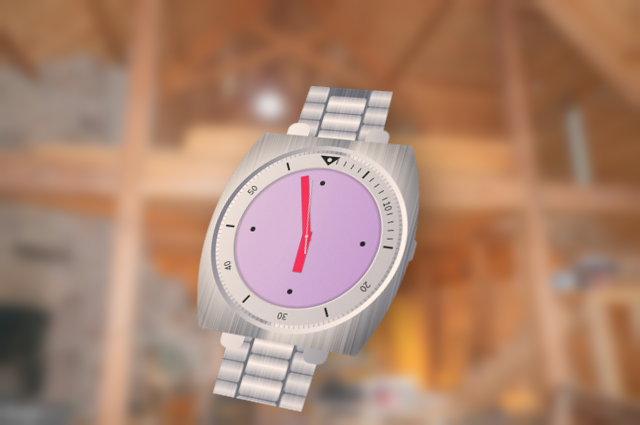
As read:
5,56,58
